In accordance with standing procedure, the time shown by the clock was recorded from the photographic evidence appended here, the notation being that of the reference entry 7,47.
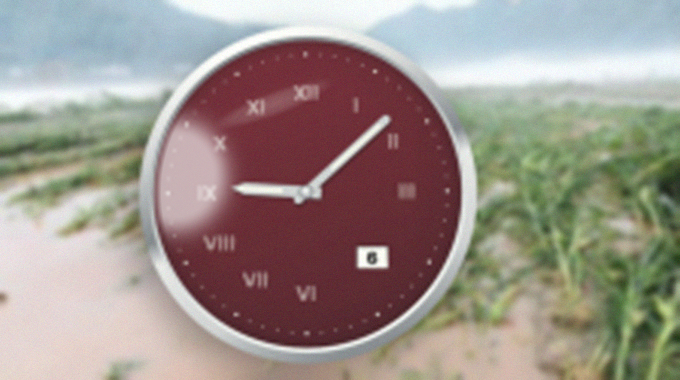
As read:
9,08
